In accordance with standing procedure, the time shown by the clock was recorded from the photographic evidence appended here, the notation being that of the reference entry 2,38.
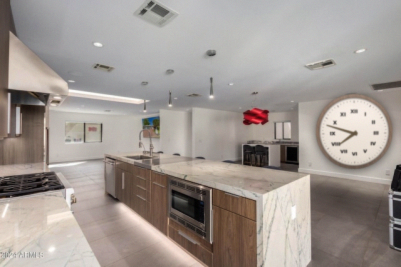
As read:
7,48
